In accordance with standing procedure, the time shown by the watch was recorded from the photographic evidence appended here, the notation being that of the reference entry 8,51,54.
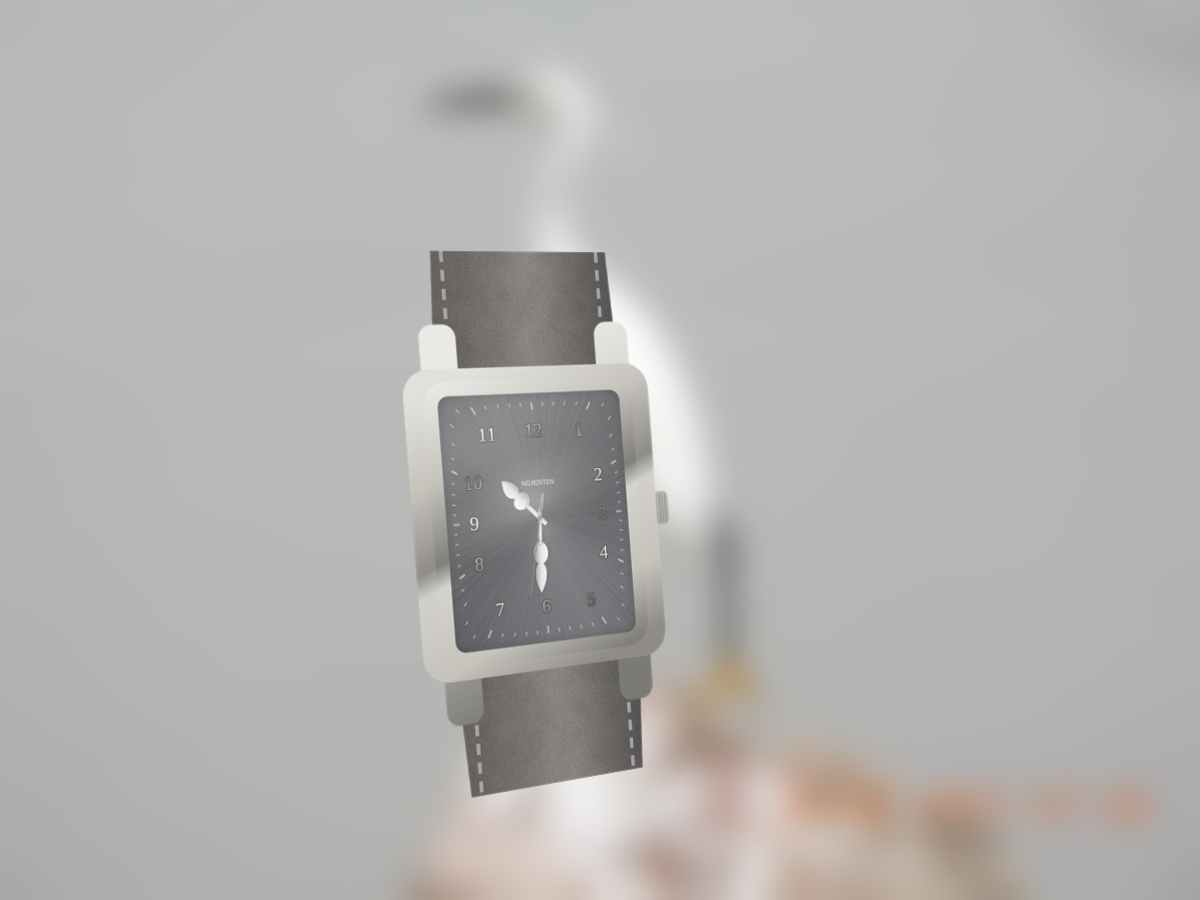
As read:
10,30,32
